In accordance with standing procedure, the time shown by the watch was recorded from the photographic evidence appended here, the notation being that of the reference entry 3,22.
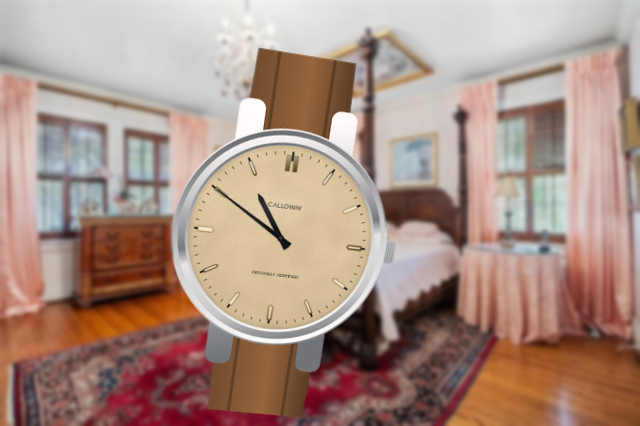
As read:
10,50
